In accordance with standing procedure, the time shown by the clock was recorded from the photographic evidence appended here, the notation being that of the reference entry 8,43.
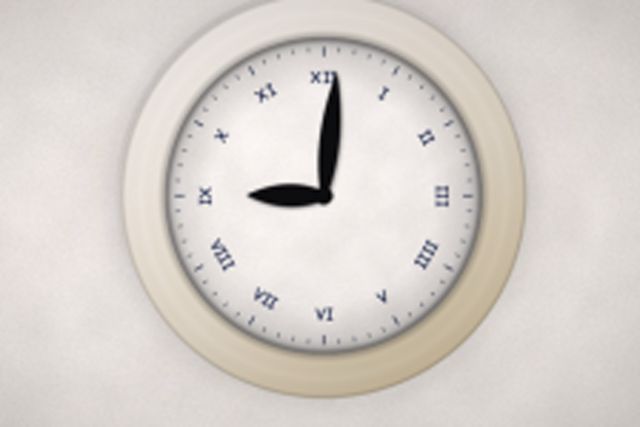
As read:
9,01
